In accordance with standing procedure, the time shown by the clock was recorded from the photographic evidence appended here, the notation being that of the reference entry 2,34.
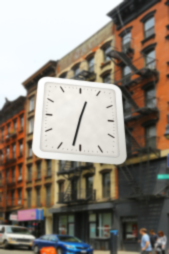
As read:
12,32
